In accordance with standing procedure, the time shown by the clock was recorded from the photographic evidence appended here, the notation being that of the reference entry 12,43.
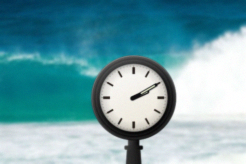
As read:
2,10
